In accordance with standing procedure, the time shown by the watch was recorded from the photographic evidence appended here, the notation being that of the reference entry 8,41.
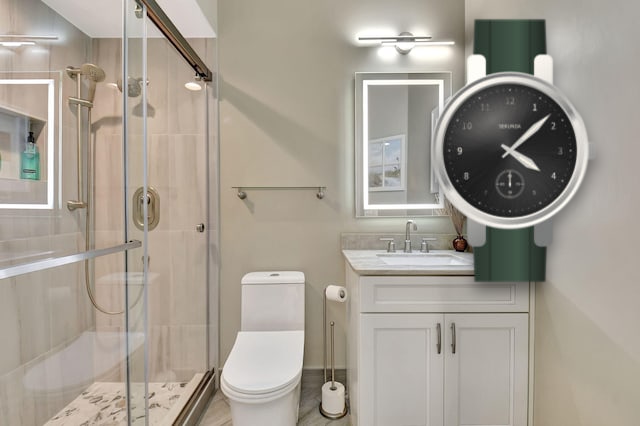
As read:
4,08
